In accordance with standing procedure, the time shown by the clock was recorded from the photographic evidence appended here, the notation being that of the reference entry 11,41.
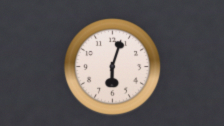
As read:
6,03
